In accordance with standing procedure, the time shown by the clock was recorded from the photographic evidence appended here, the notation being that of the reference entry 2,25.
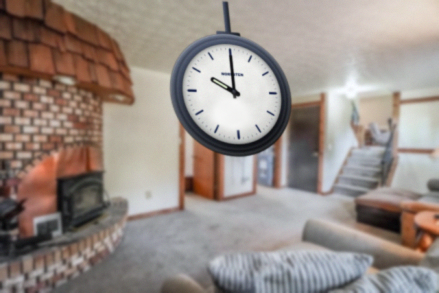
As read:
10,00
